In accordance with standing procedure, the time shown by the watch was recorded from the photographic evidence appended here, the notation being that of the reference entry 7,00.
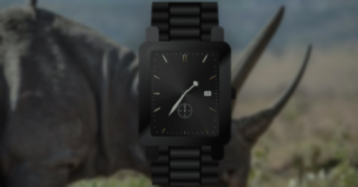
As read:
1,36
